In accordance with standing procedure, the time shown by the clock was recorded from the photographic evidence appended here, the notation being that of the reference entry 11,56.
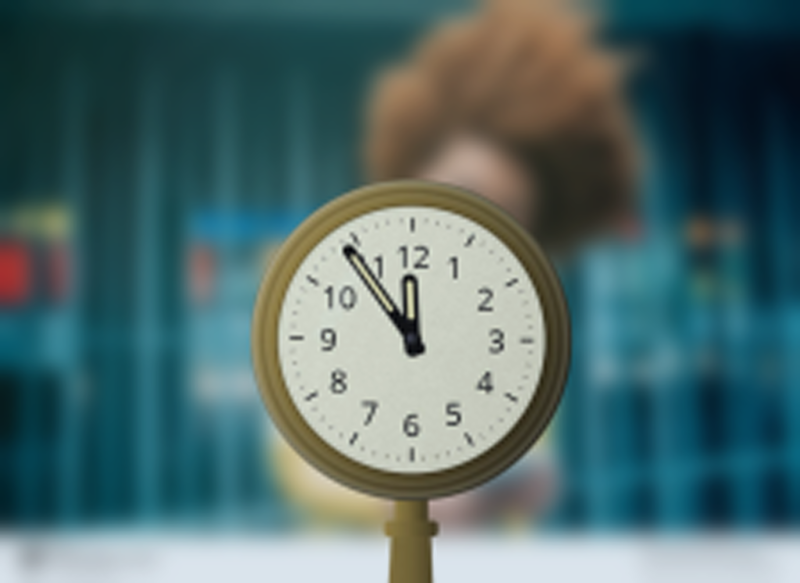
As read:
11,54
